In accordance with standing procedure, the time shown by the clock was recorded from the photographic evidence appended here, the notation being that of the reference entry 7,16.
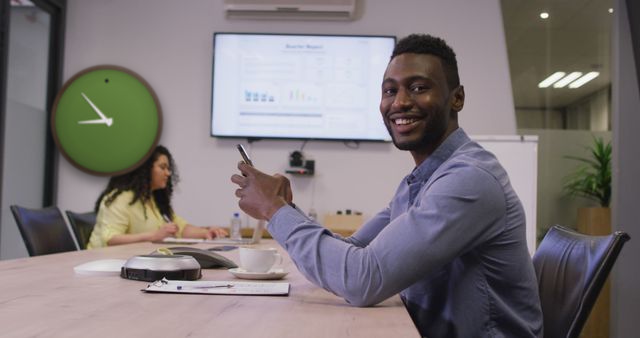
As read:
8,53
